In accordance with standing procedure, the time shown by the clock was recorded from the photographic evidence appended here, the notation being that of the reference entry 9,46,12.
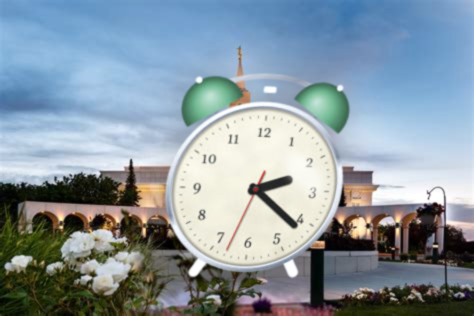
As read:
2,21,33
